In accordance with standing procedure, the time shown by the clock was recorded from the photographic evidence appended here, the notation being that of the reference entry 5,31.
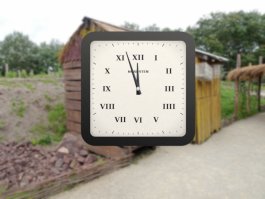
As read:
11,57
